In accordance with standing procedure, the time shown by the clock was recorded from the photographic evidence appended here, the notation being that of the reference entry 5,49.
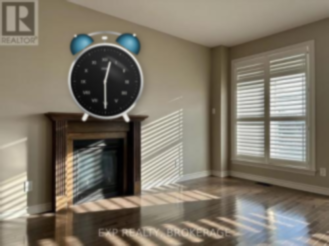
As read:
12,30
